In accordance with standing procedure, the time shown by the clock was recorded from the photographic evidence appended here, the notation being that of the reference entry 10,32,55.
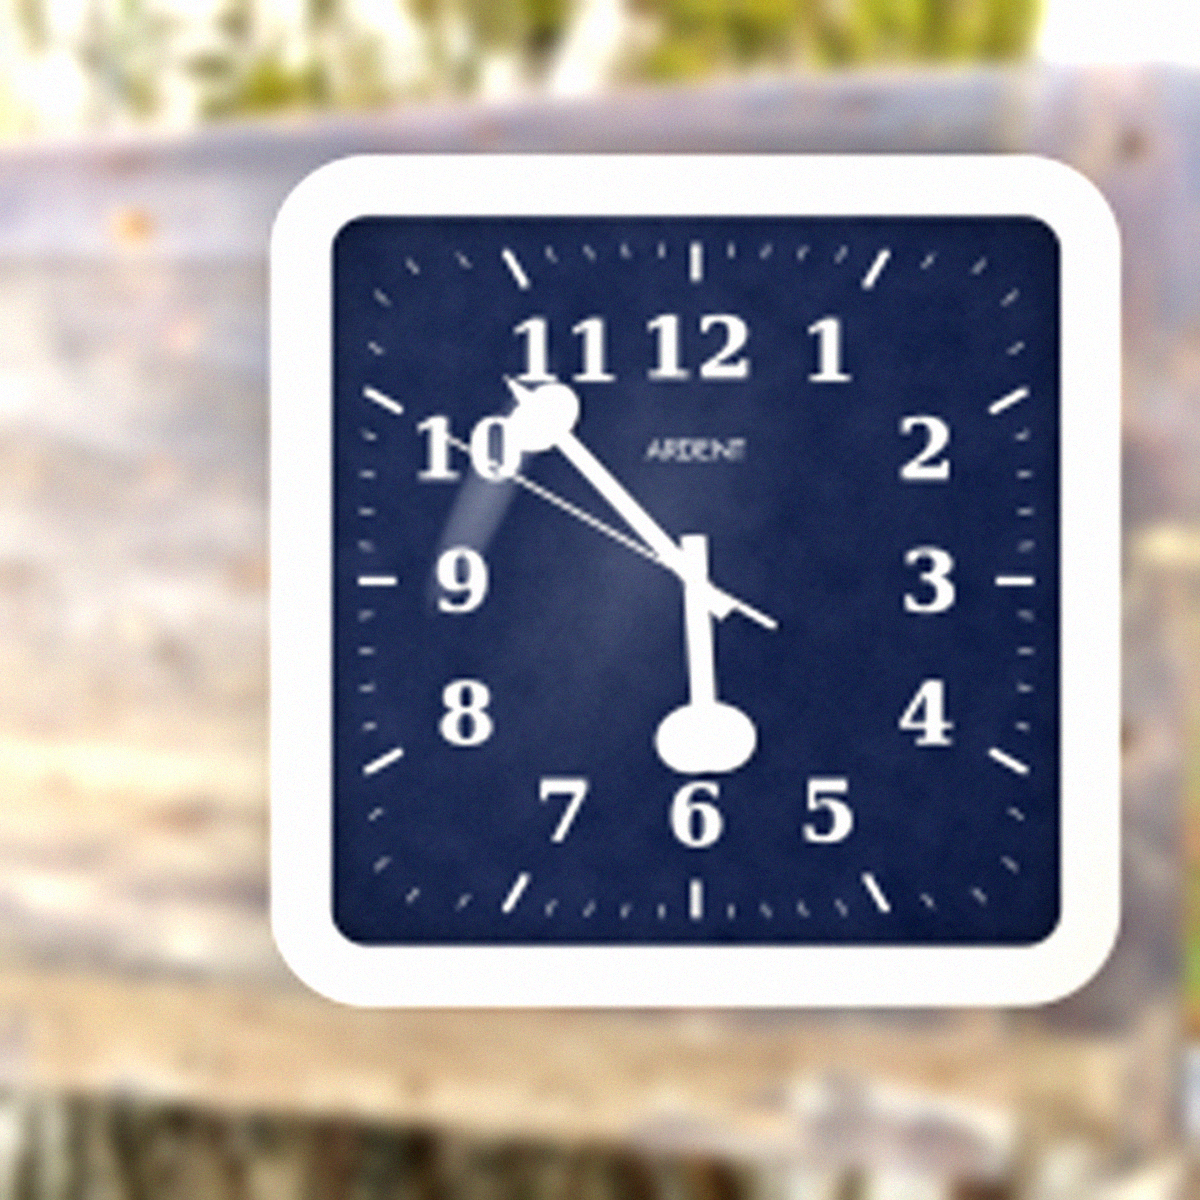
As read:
5,52,50
